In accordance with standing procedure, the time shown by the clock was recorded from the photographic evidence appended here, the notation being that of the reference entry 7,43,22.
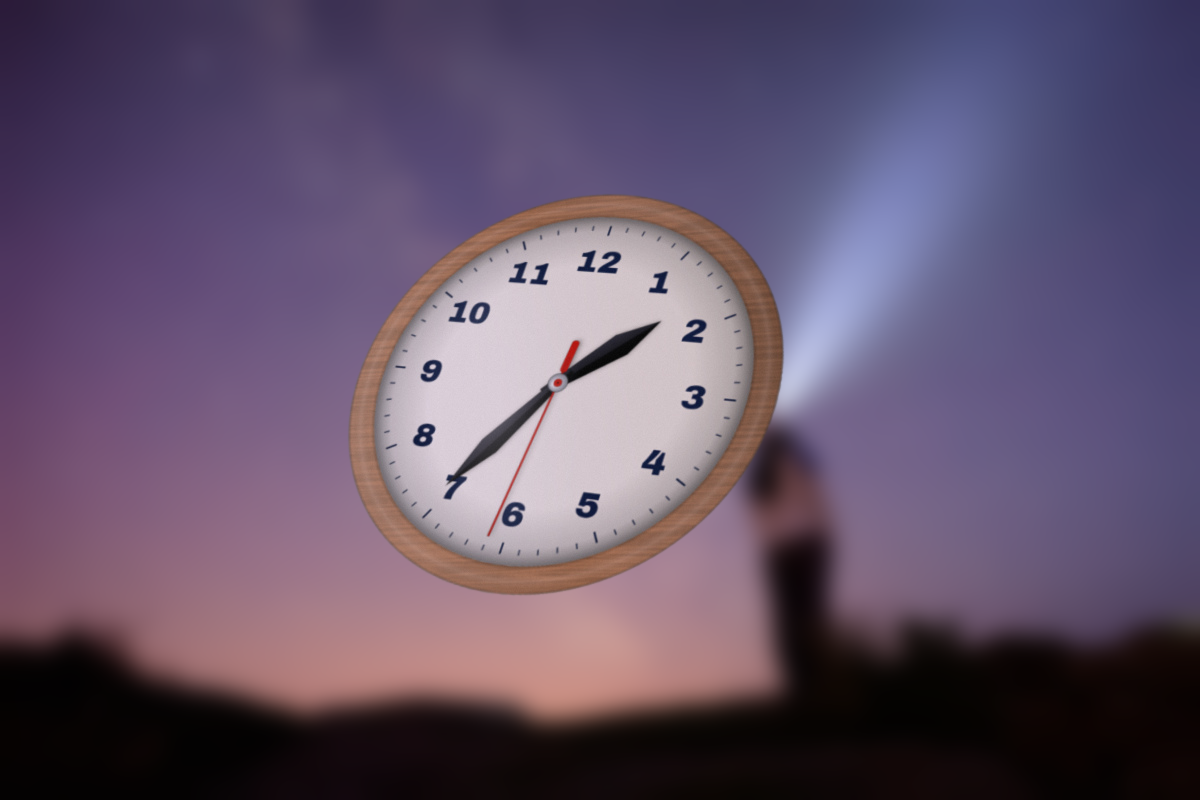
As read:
1,35,31
